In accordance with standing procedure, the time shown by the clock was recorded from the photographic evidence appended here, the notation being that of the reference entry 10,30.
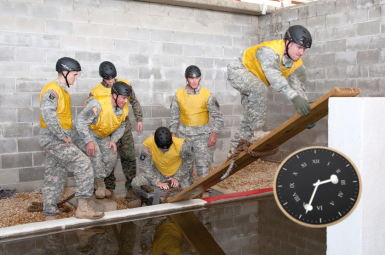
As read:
2,34
